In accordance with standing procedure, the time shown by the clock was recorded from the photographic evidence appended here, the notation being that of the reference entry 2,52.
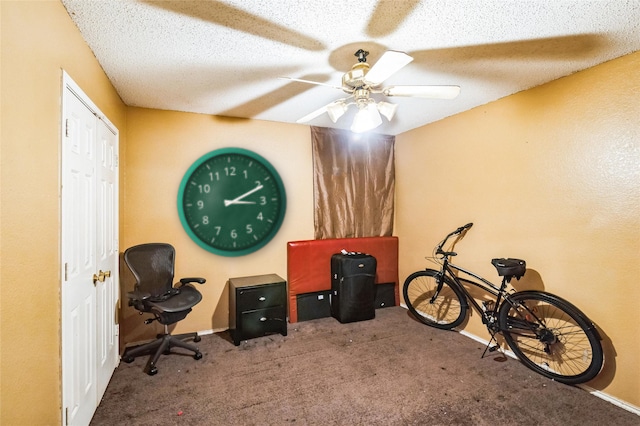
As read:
3,11
